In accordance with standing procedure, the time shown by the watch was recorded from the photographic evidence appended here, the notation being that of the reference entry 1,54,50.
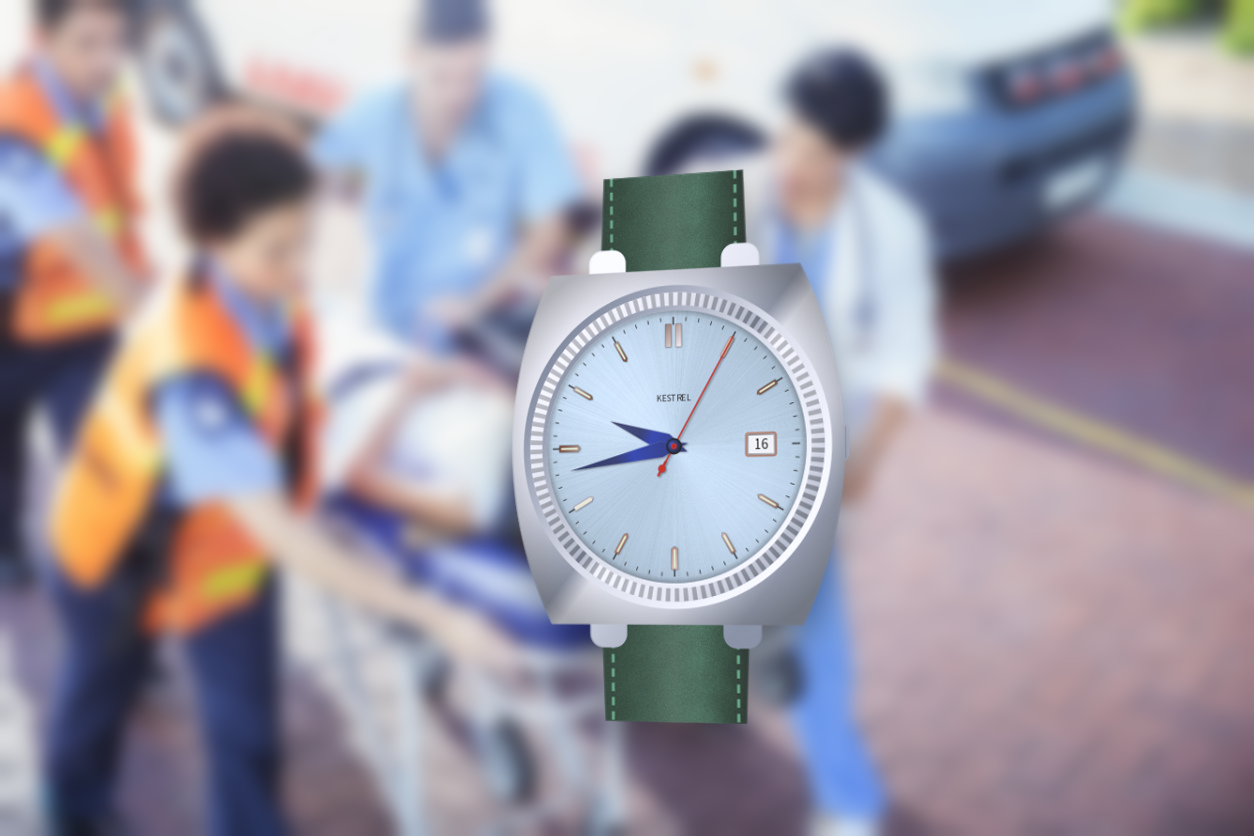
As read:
9,43,05
